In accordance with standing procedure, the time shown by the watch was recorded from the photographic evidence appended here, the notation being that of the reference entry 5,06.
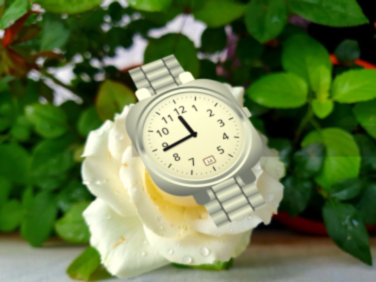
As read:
11,44
